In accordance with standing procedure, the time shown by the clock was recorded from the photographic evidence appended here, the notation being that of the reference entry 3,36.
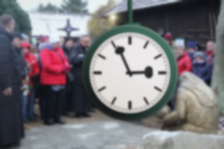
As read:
2,56
